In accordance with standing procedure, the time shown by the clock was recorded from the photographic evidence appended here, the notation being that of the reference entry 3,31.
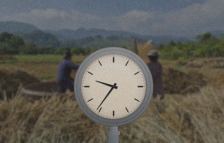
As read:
9,36
